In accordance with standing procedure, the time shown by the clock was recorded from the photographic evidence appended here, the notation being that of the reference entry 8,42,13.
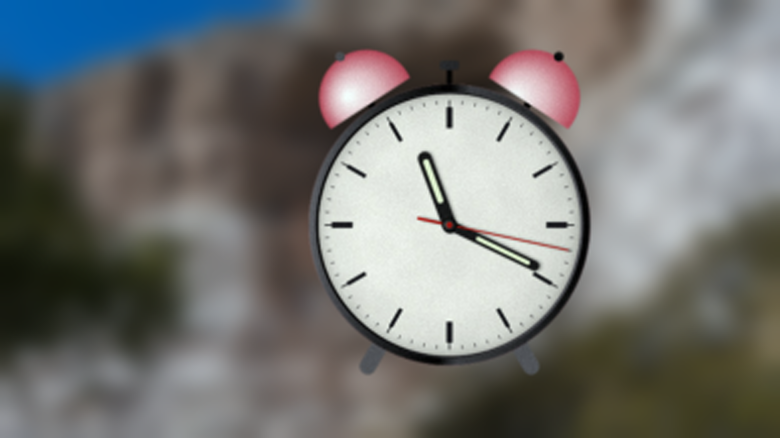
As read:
11,19,17
